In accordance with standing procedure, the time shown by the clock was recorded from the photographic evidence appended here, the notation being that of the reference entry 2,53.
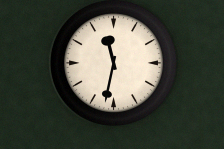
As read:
11,32
